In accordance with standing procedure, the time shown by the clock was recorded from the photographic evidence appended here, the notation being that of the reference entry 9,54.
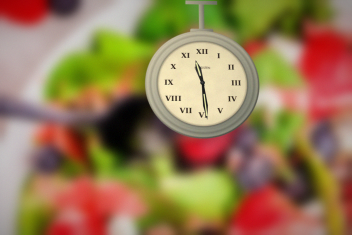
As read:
11,29
